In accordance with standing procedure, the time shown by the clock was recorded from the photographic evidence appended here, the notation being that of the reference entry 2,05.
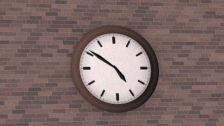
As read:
4,51
